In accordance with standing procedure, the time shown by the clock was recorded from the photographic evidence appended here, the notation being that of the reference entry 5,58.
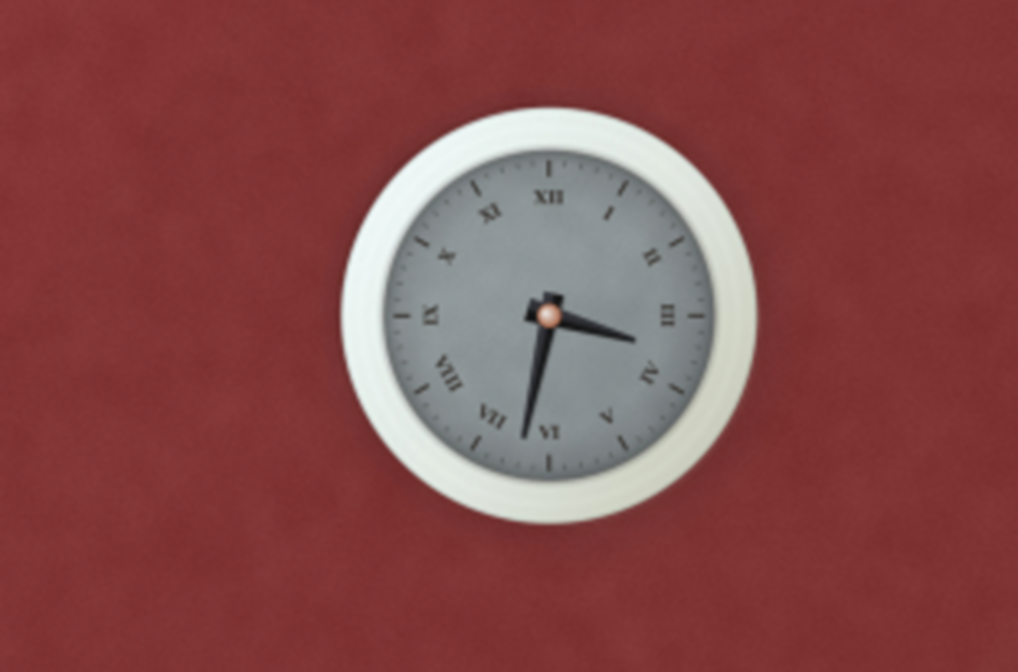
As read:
3,32
